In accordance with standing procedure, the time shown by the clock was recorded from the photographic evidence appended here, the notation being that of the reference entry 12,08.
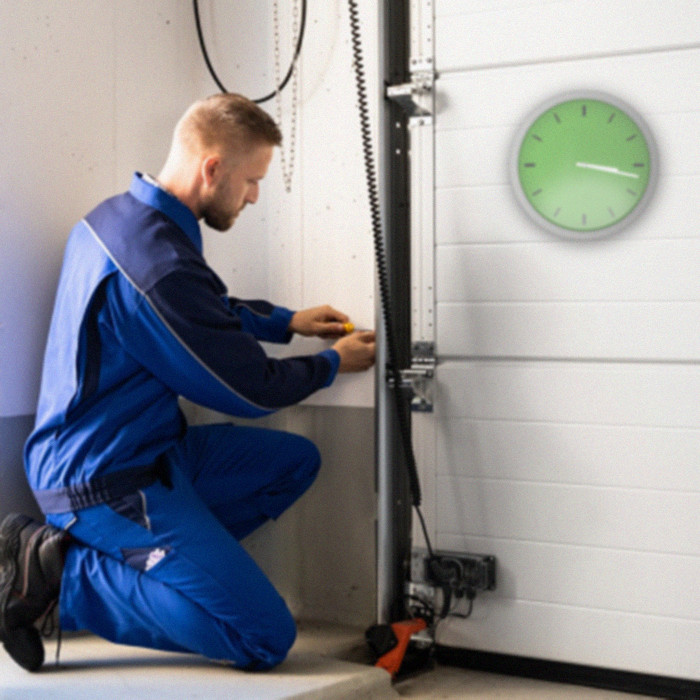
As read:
3,17
